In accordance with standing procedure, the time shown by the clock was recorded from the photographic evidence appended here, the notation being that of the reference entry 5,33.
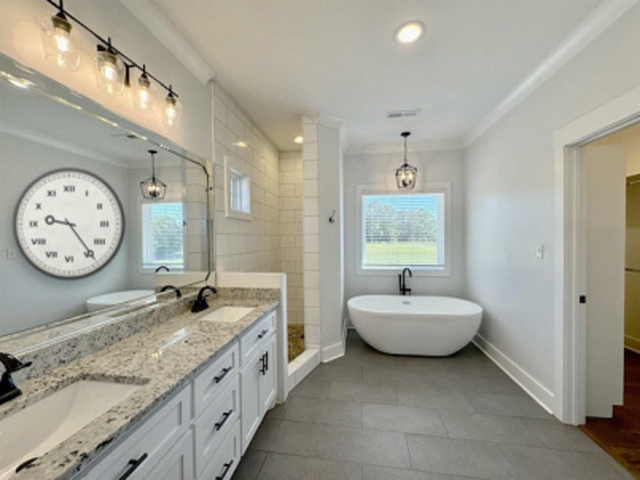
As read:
9,24
